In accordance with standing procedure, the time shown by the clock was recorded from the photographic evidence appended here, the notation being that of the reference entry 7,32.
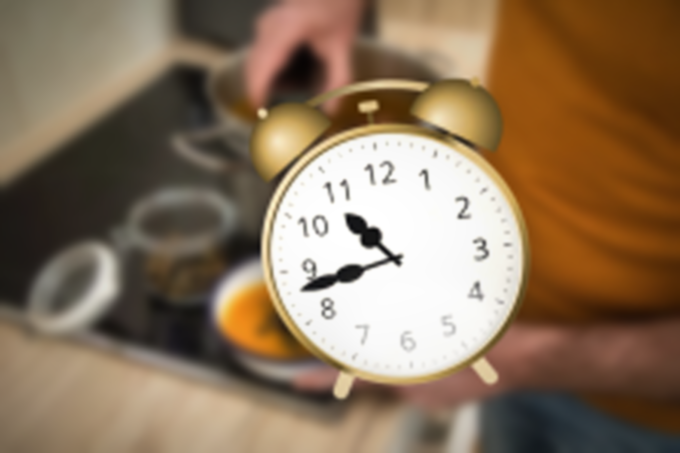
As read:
10,43
